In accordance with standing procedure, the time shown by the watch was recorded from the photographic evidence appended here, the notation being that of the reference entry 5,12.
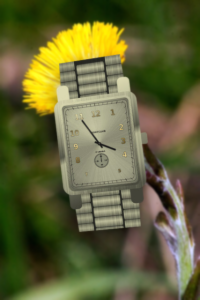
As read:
3,55
